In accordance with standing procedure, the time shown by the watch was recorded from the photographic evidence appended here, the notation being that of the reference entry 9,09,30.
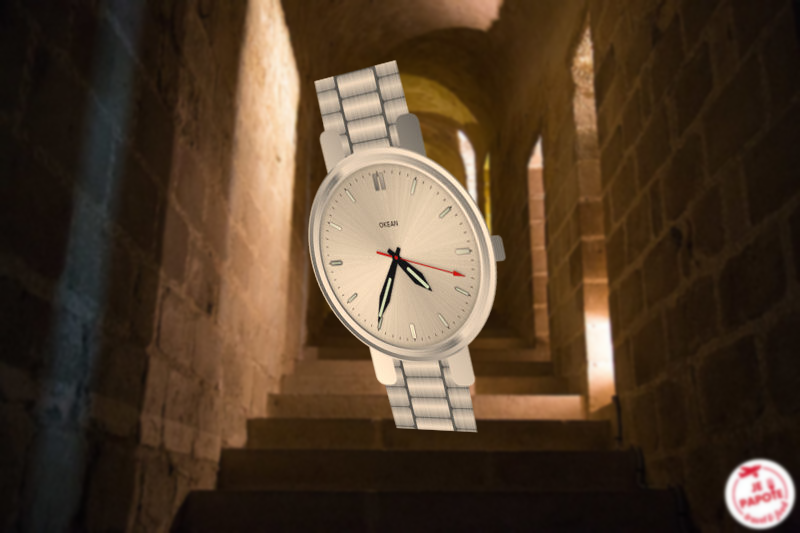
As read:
4,35,18
